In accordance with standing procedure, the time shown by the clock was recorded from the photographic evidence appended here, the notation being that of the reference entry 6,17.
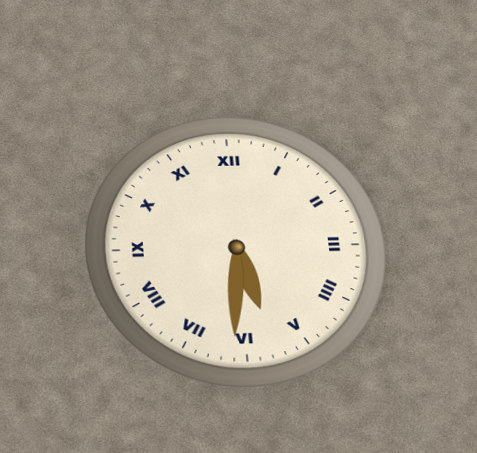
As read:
5,31
